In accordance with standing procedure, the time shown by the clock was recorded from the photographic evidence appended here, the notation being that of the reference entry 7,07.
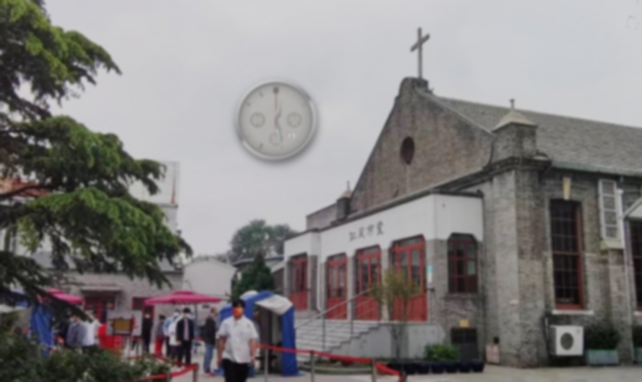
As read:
12,28
